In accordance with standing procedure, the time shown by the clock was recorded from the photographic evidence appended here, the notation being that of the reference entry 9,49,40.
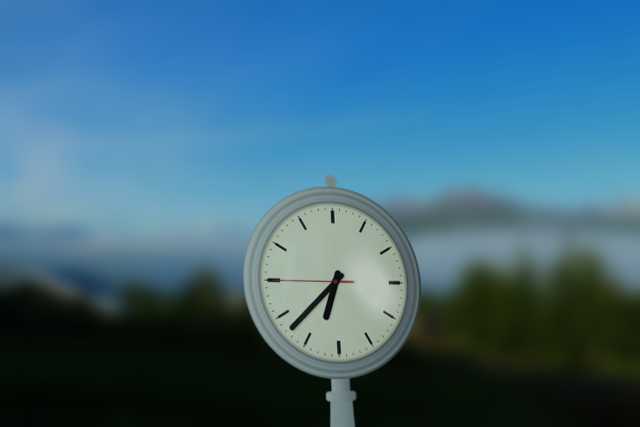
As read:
6,37,45
